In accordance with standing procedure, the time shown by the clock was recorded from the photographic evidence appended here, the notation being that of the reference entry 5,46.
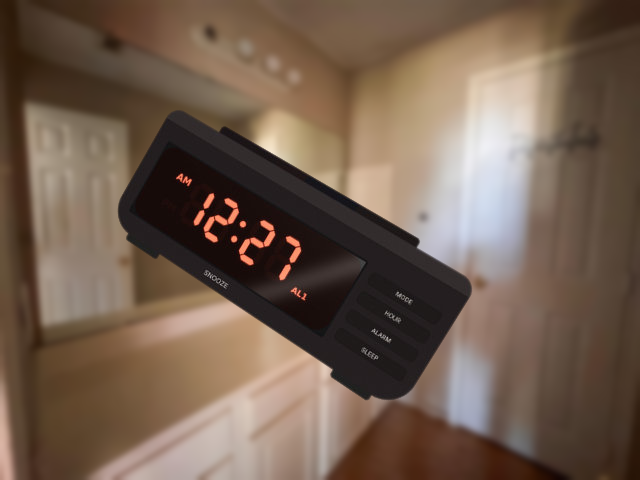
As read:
12,27
